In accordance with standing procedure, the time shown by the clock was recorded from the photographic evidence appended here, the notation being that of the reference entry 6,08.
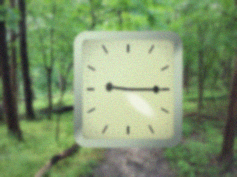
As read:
9,15
